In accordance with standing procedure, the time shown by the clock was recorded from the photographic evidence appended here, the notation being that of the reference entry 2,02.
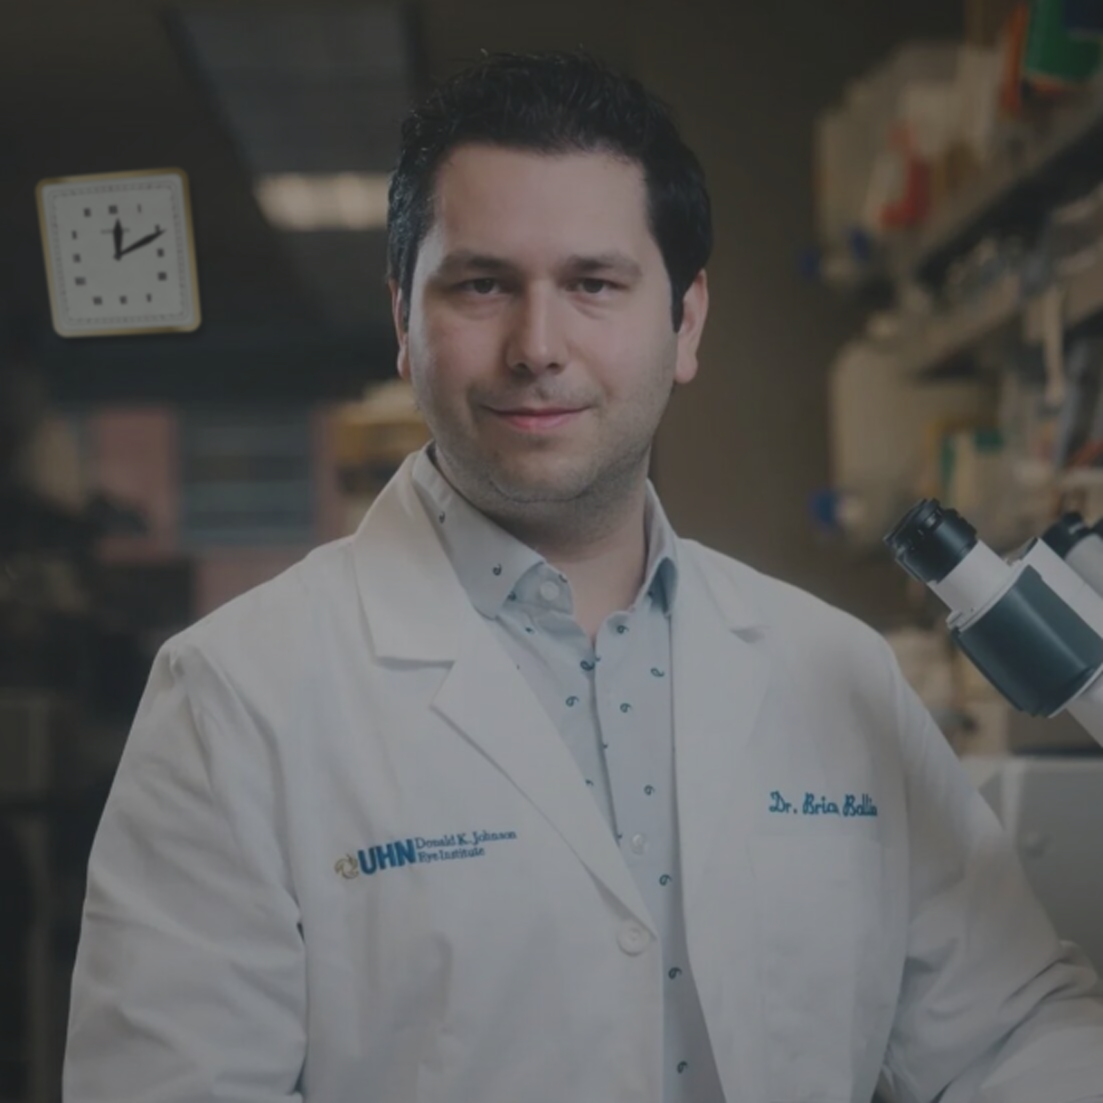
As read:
12,11
